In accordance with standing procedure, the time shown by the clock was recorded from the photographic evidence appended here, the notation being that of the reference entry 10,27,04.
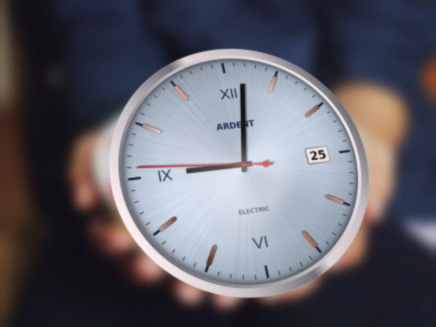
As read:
9,01,46
